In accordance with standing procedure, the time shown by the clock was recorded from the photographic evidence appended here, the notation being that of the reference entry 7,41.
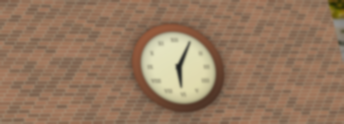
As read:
6,05
